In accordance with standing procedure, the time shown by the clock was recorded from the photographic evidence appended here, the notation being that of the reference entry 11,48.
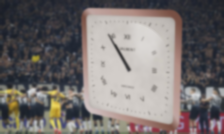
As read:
10,54
